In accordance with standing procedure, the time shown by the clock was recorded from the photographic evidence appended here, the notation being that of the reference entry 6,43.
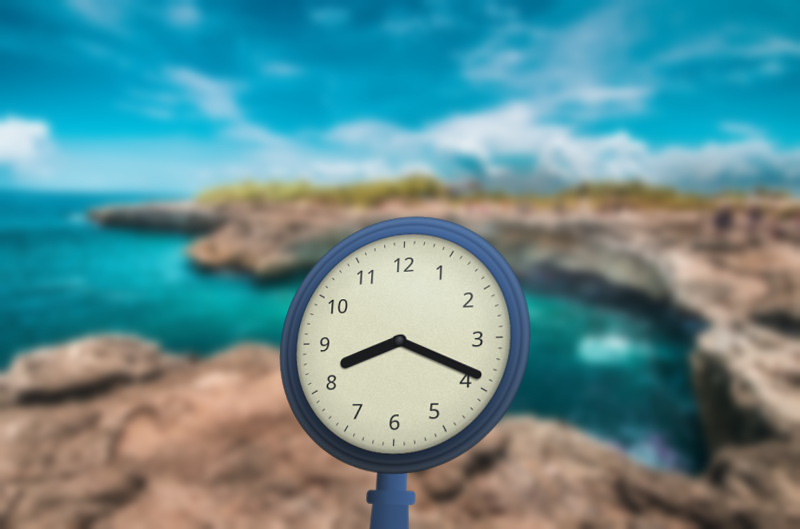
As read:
8,19
